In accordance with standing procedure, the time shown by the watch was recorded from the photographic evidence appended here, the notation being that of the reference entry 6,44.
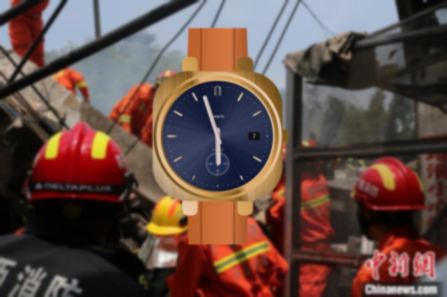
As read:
5,57
